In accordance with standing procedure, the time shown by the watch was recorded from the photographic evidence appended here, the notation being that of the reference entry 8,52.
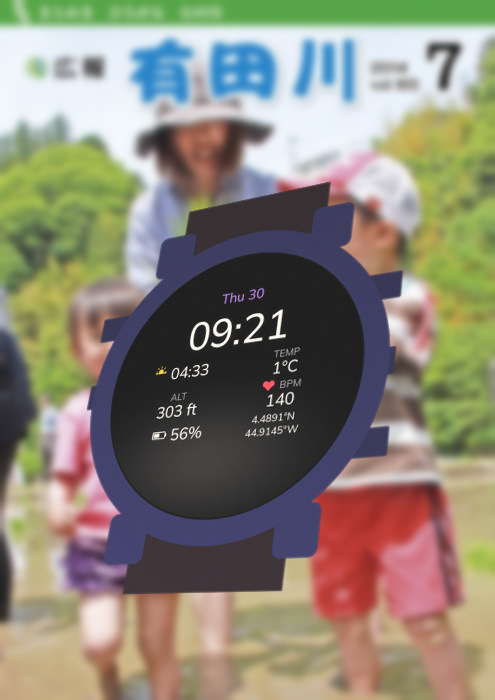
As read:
9,21
